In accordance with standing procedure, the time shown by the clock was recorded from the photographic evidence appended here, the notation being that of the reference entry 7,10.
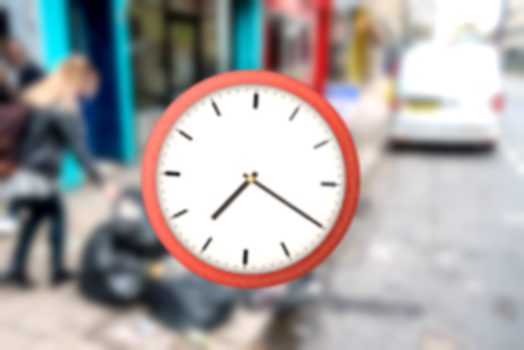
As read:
7,20
